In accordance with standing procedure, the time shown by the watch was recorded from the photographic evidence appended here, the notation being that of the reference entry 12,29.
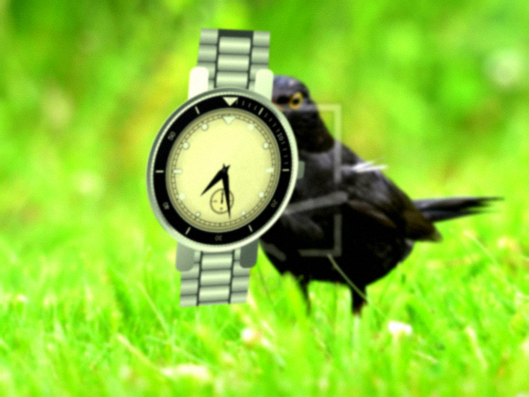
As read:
7,28
